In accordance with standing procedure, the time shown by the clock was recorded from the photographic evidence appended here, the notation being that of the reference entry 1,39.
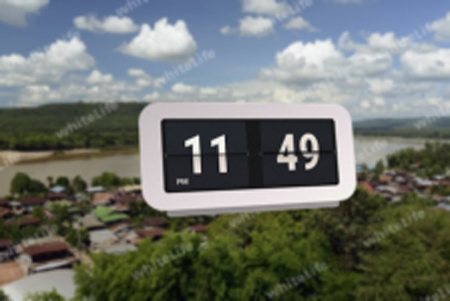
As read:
11,49
